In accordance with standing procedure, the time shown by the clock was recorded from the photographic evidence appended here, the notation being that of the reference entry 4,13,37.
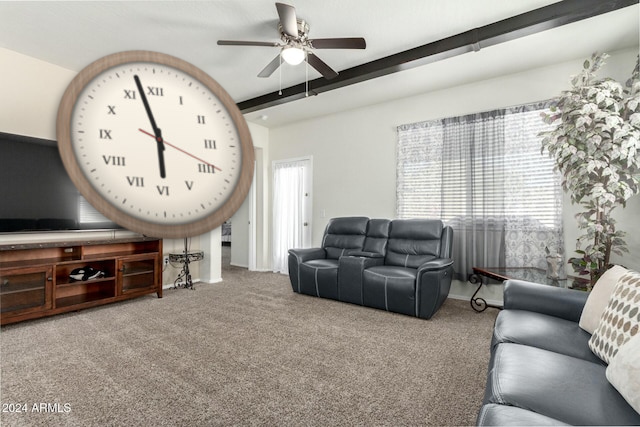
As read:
5,57,19
